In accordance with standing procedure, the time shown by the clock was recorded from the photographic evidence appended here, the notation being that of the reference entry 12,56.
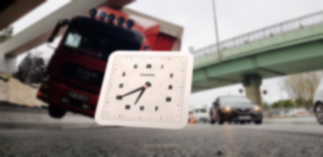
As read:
6,40
